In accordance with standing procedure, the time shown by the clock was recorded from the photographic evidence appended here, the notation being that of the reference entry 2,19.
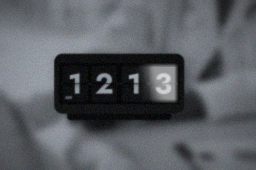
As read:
12,13
